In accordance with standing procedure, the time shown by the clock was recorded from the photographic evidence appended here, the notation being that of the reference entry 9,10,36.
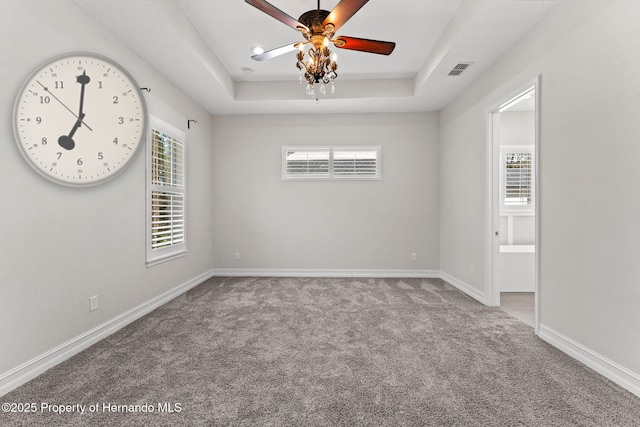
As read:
7,00,52
